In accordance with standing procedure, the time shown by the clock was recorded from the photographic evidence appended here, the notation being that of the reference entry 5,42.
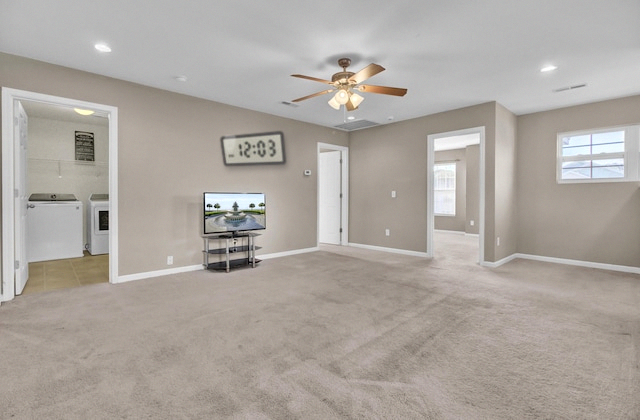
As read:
12,03
